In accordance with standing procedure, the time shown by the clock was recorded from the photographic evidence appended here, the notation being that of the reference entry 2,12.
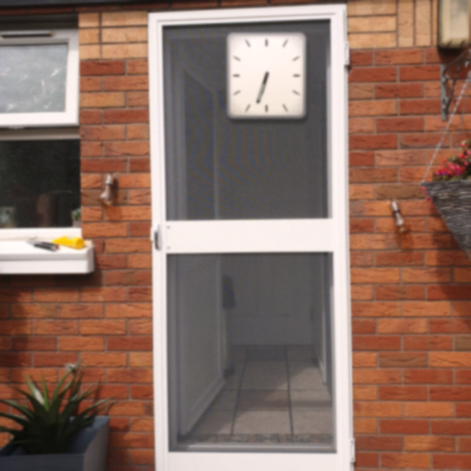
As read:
6,33
